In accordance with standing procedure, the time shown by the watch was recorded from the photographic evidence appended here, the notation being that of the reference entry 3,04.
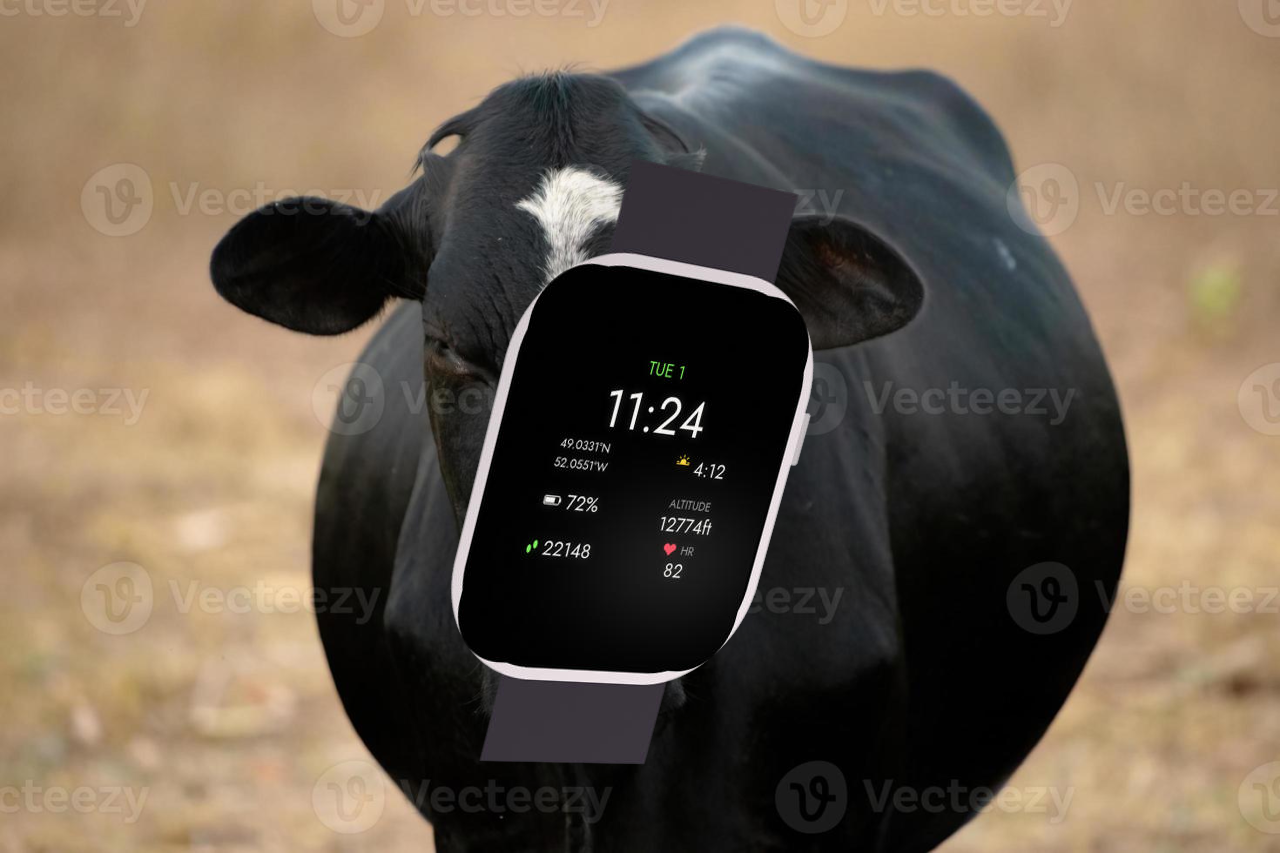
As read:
11,24
